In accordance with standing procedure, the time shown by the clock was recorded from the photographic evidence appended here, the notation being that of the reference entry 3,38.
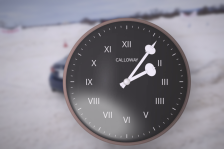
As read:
2,06
